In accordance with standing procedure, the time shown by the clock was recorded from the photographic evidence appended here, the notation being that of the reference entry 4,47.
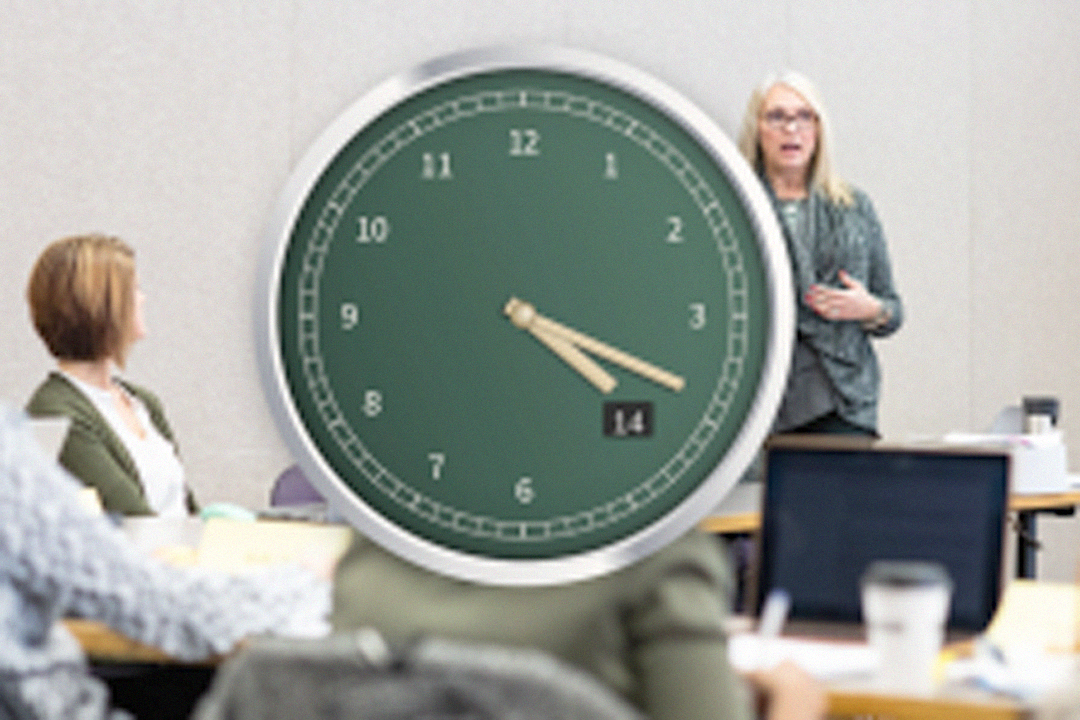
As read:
4,19
